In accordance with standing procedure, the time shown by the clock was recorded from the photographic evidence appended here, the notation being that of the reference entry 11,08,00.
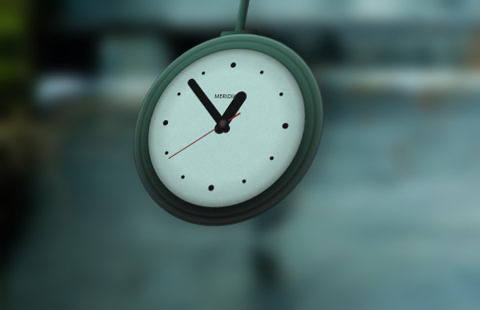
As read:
12,52,39
